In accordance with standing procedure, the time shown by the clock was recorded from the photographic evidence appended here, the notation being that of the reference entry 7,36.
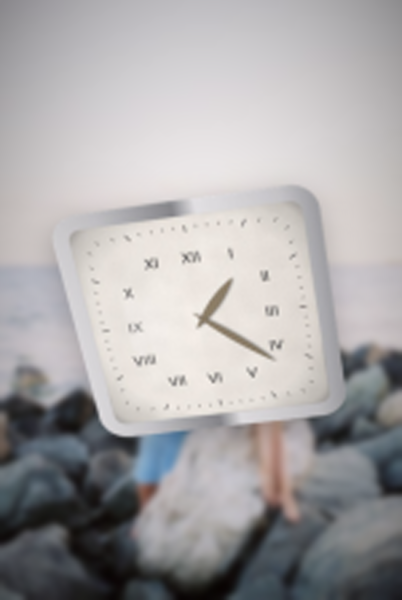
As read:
1,22
